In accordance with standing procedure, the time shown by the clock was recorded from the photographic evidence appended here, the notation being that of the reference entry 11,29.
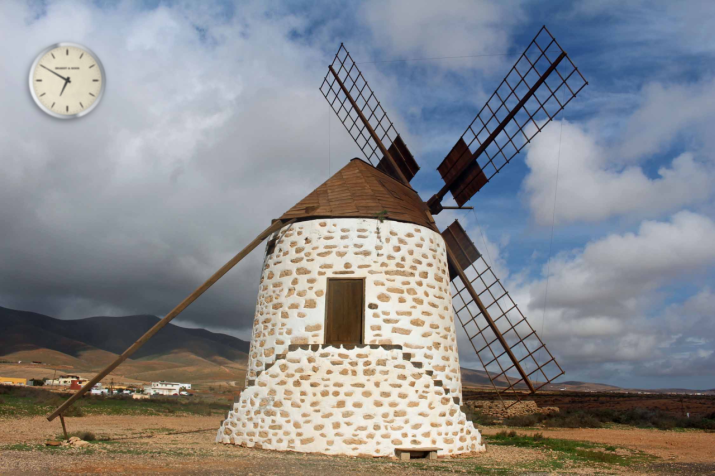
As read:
6,50
